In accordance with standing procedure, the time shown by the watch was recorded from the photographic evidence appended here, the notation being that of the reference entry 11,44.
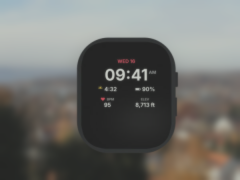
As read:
9,41
